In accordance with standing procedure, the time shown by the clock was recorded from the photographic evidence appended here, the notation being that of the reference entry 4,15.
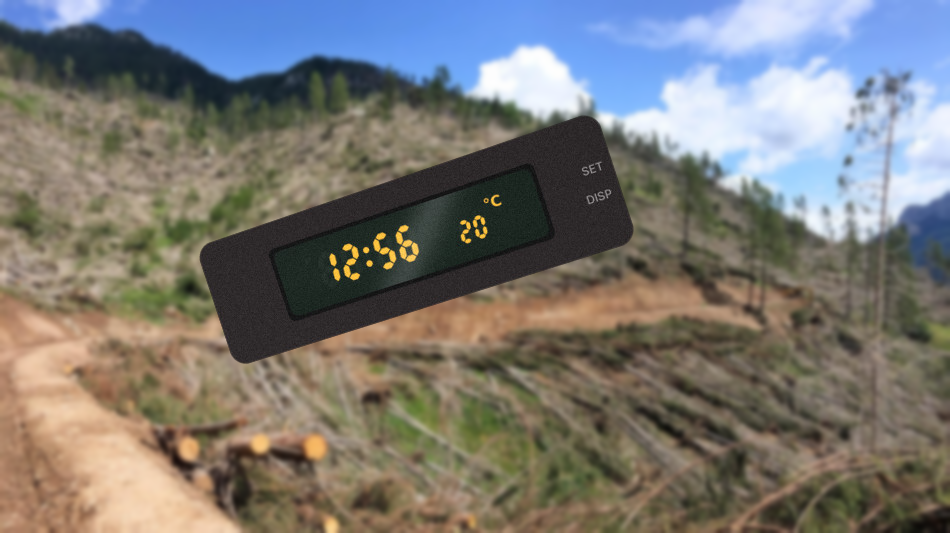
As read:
12,56
